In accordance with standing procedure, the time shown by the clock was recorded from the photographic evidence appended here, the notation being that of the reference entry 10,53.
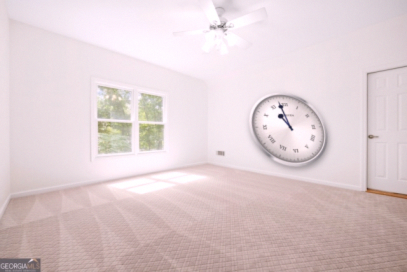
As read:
10,58
